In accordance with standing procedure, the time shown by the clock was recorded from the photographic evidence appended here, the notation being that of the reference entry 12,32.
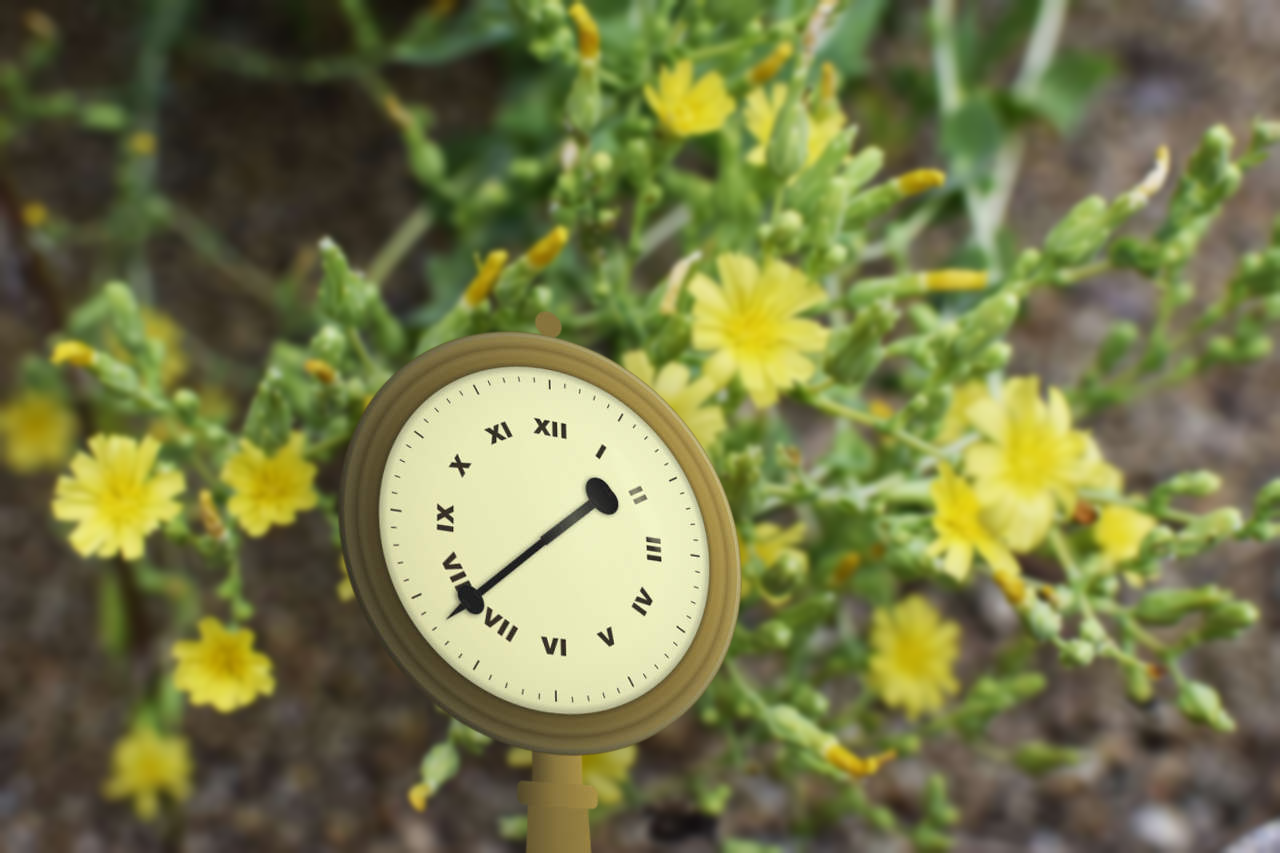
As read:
1,38
